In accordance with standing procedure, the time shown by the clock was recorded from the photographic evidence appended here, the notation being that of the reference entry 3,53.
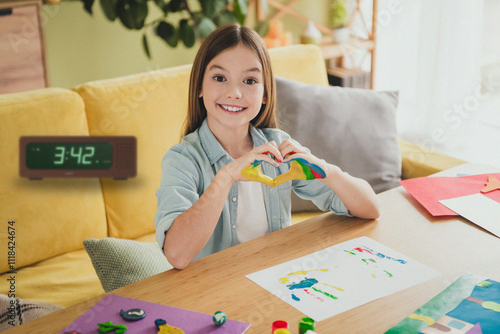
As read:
3,42
